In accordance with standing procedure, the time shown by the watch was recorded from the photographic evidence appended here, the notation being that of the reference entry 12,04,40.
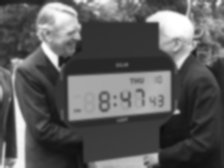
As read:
8,47,43
